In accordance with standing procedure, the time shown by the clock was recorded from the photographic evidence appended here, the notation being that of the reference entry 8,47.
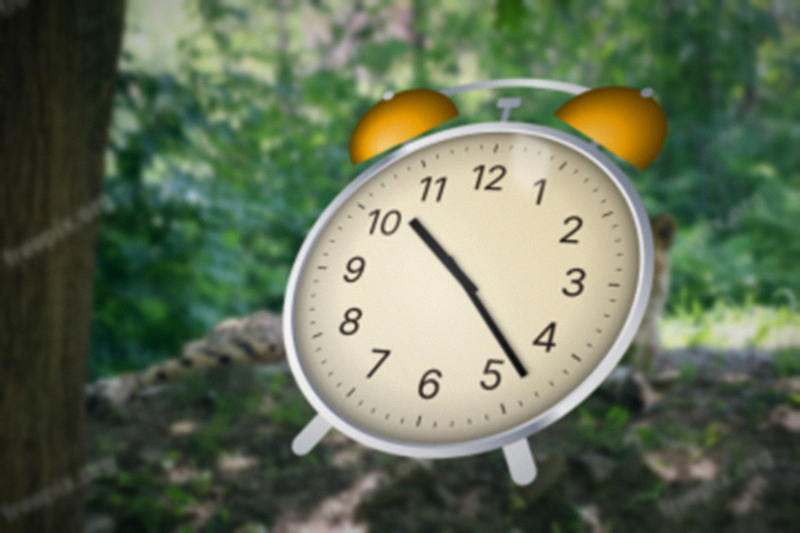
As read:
10,23
